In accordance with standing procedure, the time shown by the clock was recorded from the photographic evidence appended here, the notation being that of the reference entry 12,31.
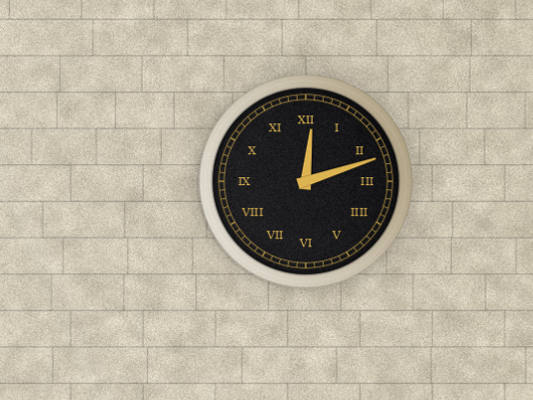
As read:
12,12
